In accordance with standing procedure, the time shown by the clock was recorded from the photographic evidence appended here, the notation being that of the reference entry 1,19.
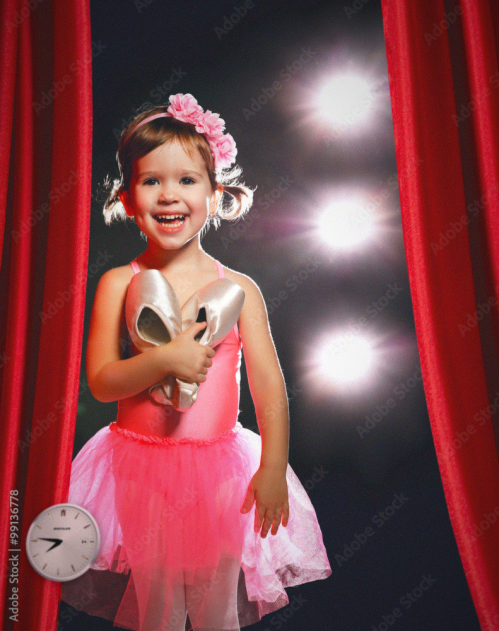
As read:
7,46
